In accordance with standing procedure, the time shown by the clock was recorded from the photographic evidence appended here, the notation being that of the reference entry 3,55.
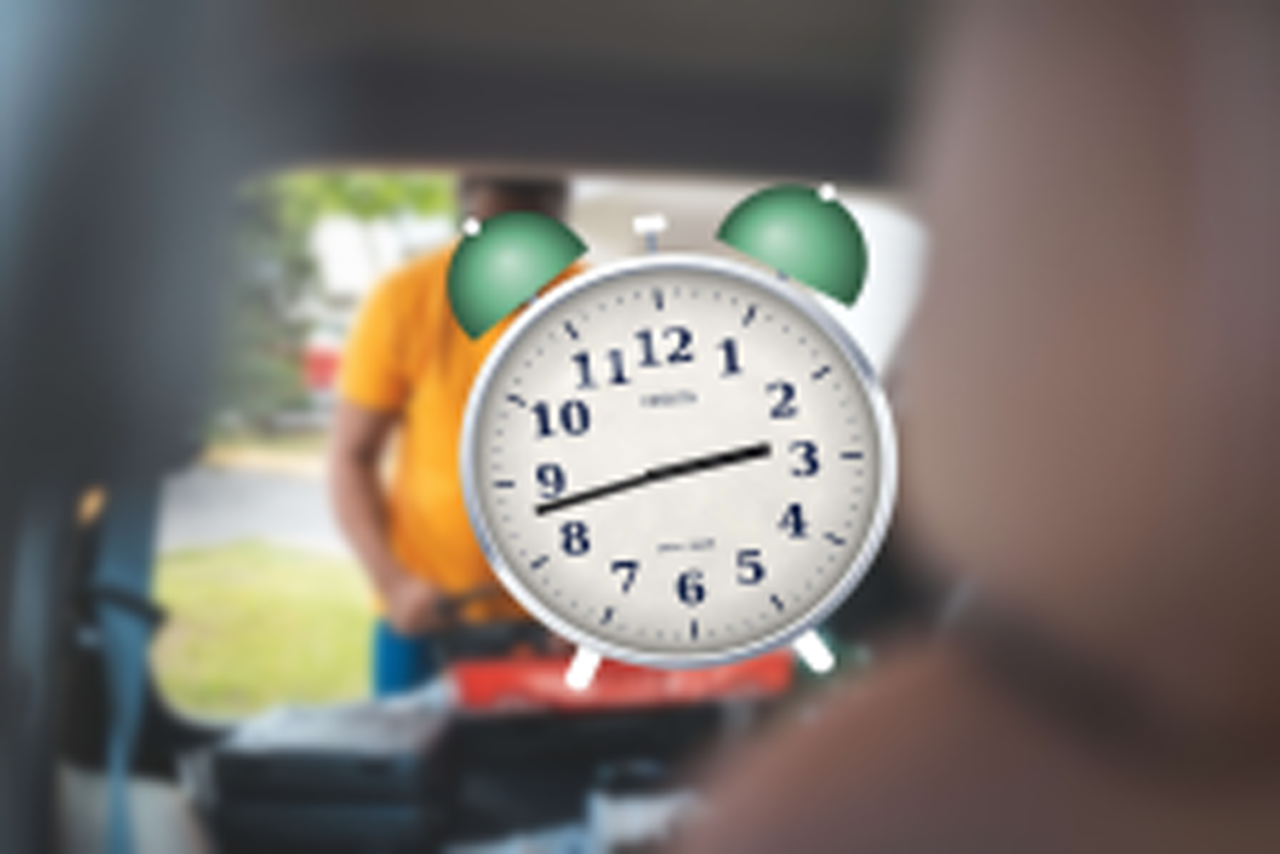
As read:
2,43
